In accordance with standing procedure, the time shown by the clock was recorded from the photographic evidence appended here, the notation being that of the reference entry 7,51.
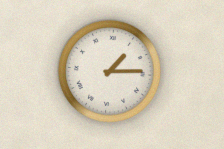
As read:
1,14
